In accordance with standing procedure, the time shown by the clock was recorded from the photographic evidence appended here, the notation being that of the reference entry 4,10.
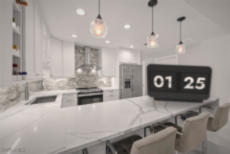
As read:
1,25
